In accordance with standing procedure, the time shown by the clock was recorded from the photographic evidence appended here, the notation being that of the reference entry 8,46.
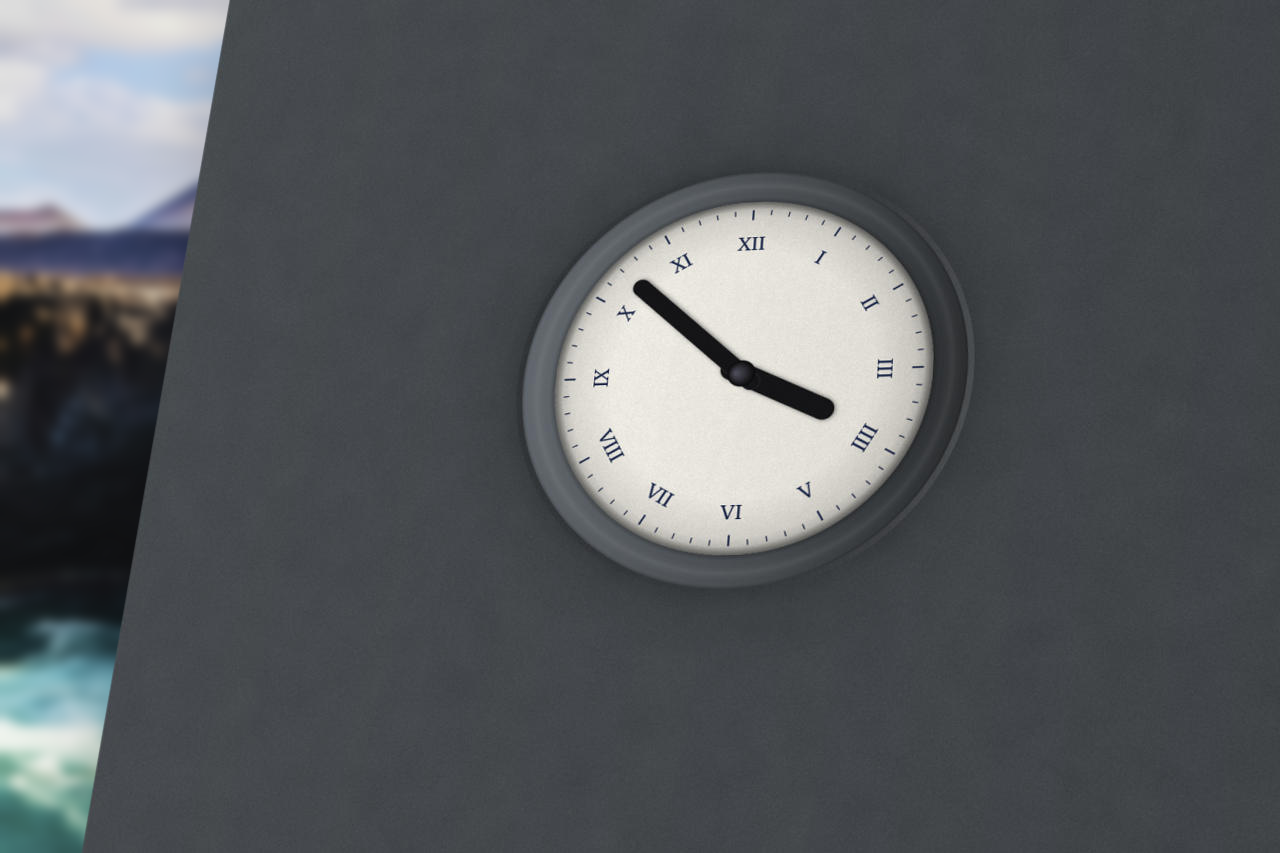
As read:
3,52
